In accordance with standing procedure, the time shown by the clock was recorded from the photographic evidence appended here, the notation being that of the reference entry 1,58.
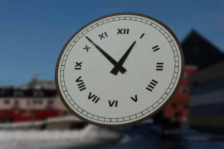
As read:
12,52
